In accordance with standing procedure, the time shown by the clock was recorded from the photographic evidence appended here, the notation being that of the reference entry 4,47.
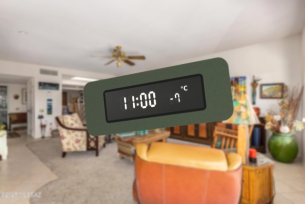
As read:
11,00
